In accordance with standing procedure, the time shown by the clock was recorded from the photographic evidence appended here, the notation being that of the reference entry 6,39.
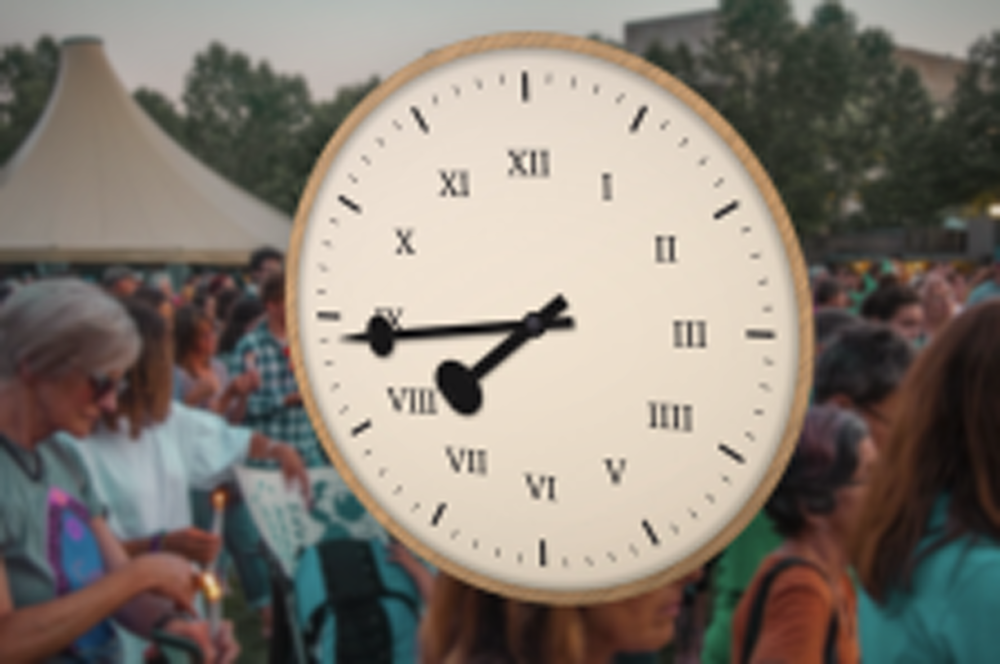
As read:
7,44
